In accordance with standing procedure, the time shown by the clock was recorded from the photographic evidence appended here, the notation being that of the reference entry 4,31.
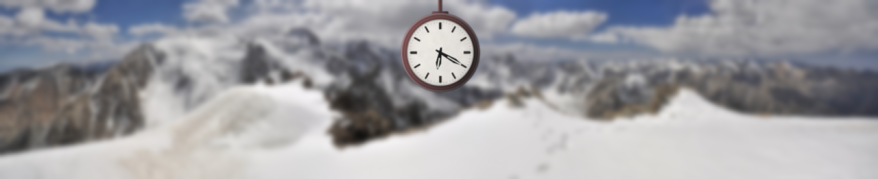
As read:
6,20
